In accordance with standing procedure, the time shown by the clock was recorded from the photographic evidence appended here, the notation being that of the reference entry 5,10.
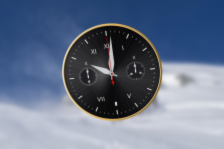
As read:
10,01
